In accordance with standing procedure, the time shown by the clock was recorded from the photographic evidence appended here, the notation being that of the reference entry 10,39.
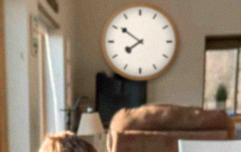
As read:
7,51
